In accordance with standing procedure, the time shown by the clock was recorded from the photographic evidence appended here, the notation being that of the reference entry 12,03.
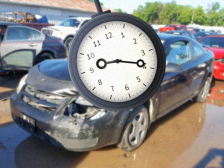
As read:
9,19
